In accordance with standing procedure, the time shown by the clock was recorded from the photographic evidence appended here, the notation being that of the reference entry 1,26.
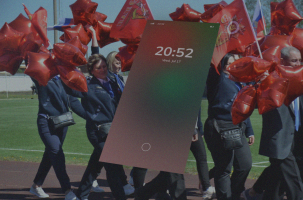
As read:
20,52
